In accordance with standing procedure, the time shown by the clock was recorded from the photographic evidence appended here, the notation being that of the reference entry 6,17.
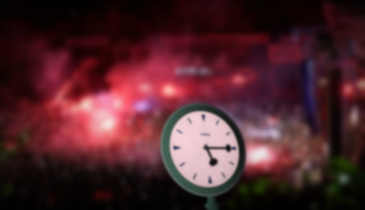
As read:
5,15
